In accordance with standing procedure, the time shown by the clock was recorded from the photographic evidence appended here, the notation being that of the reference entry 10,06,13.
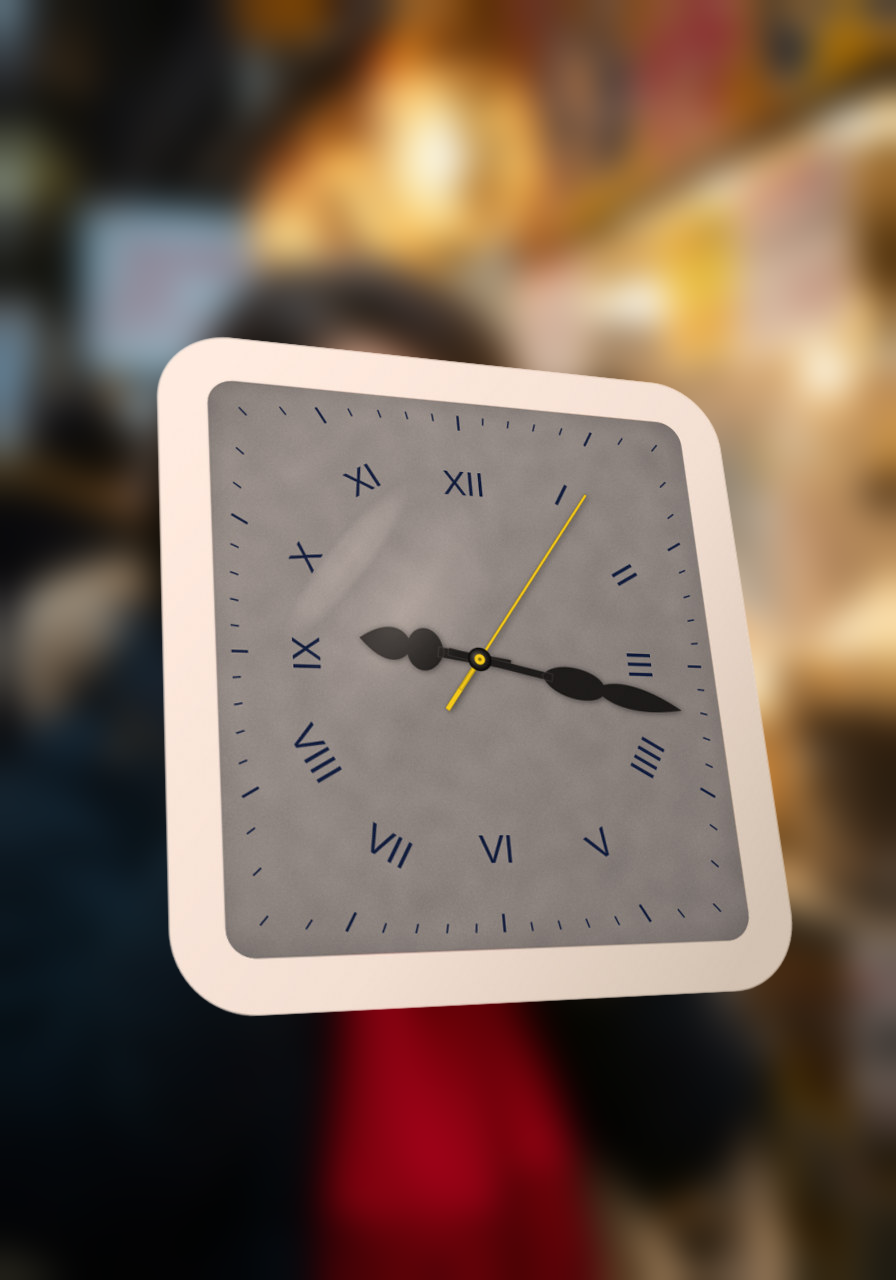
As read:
9,17,06
